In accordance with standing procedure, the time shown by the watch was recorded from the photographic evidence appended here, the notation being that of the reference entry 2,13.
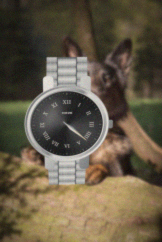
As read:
4,22
